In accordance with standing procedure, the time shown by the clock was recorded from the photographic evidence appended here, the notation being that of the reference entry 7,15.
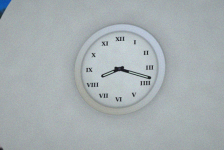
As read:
8,18
